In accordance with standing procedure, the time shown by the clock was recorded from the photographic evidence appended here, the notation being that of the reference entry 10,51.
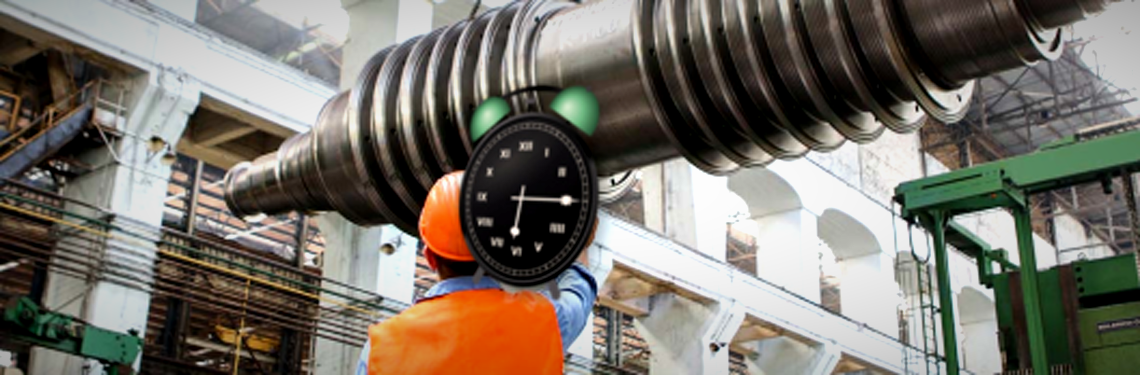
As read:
6,15
